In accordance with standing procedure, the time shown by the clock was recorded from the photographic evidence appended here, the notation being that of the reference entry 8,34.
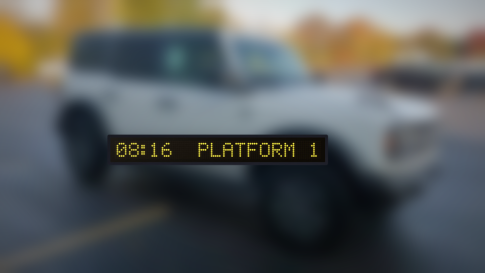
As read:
8,16
